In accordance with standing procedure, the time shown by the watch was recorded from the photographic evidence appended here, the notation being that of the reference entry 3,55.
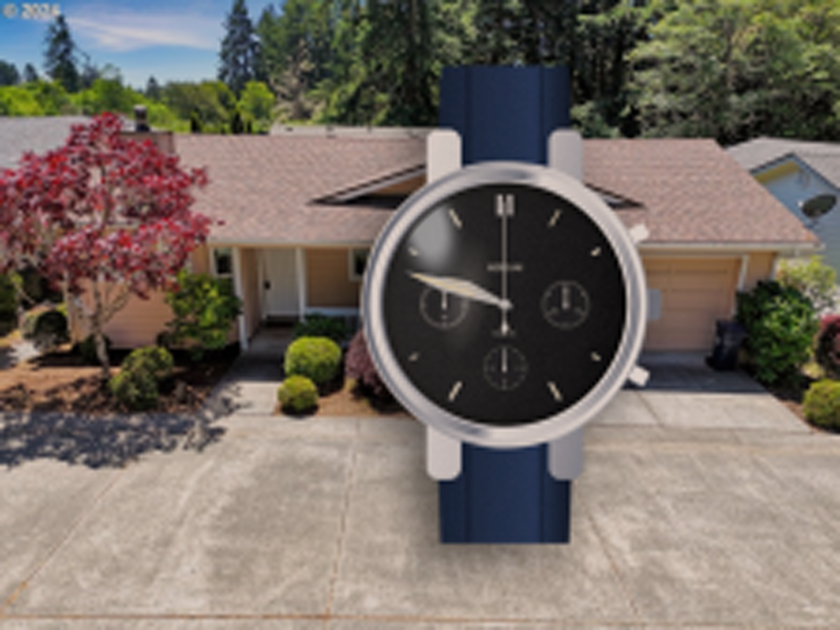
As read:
9,48
